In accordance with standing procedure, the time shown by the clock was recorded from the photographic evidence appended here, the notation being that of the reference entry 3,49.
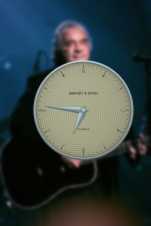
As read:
6,46
